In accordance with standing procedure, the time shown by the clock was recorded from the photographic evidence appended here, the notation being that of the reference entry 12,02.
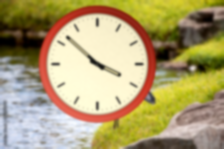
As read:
3,52
